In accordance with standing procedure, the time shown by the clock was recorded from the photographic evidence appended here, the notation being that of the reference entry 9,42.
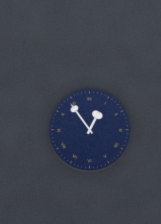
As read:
12,54
